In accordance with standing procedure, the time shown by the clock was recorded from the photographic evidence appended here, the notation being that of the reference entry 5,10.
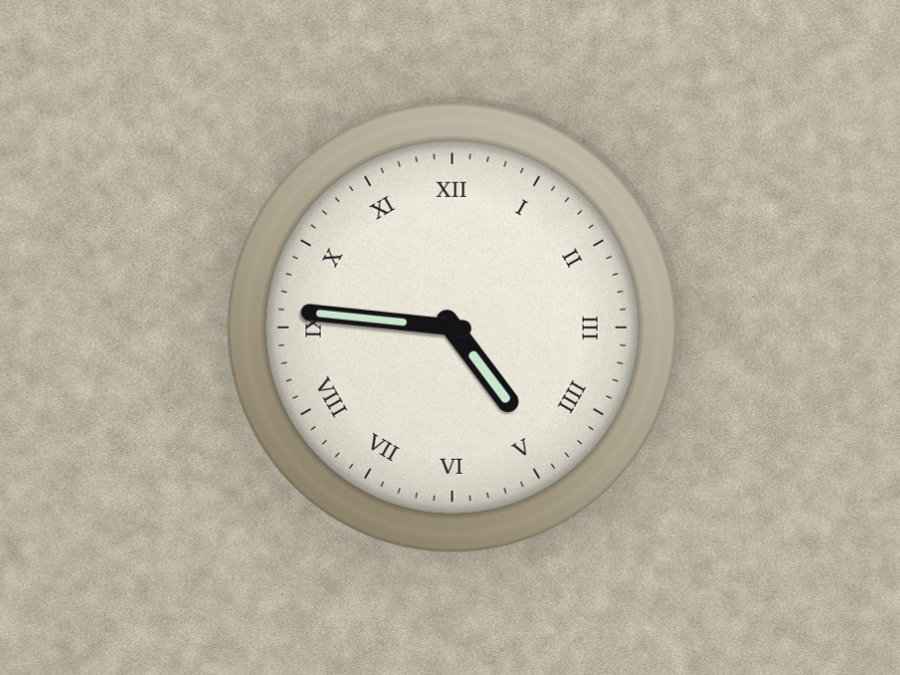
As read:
4,46
